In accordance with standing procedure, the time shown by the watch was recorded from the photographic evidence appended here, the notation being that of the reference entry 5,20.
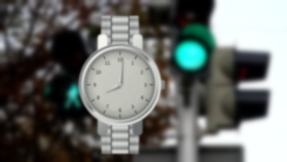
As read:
8,01
